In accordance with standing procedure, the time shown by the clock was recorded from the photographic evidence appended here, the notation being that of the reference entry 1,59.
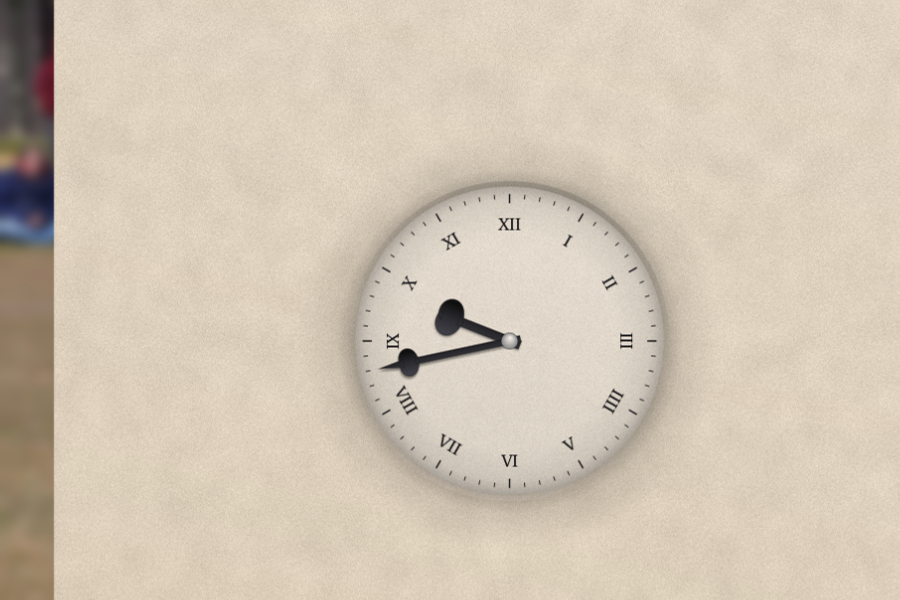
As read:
9,43
